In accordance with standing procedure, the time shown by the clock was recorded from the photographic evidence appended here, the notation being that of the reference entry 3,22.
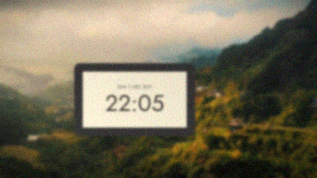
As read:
22,05
